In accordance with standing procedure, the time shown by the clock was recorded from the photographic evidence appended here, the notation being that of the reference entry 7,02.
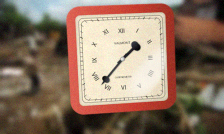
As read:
1,37
